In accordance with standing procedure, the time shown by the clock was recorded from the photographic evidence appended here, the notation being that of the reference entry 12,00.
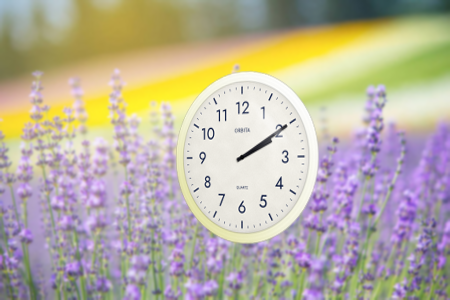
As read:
2,10
